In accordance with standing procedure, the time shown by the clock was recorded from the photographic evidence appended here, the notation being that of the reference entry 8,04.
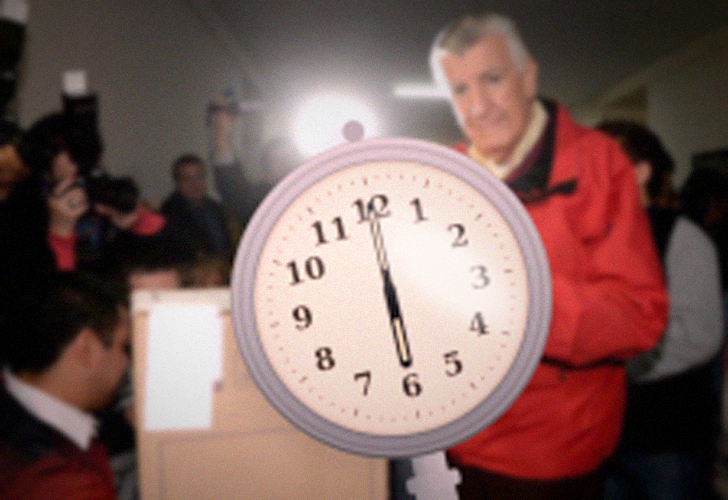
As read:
6,00
